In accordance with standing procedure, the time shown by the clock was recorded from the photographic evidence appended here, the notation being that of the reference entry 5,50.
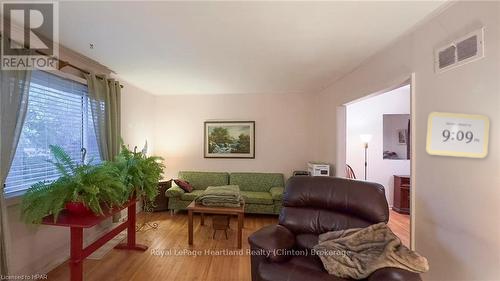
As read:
9,09
